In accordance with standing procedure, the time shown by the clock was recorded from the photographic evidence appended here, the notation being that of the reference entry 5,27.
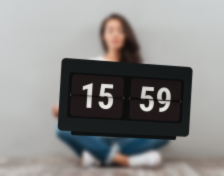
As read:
15,59
